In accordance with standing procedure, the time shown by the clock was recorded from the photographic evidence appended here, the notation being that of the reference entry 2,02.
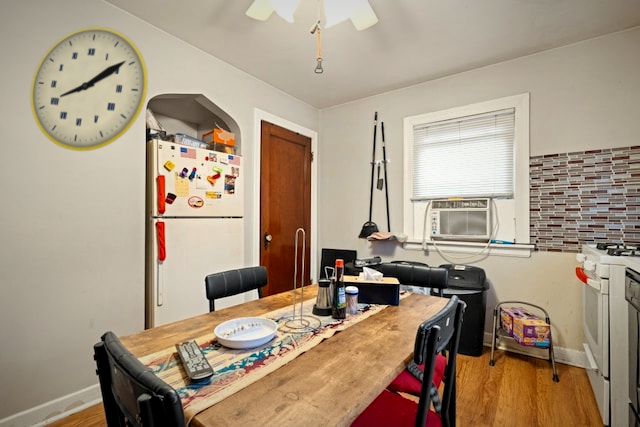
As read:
8,09
